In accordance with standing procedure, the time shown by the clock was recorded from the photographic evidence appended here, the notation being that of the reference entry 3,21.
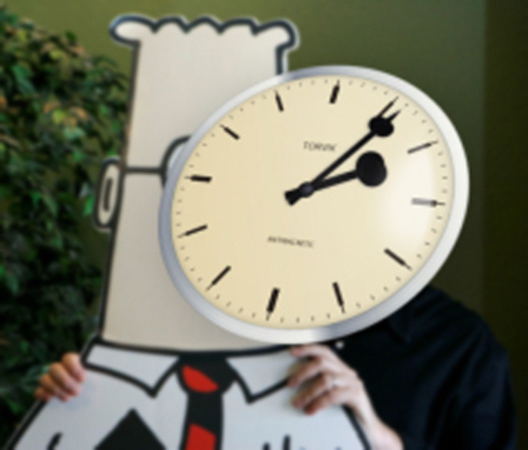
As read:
2,06
